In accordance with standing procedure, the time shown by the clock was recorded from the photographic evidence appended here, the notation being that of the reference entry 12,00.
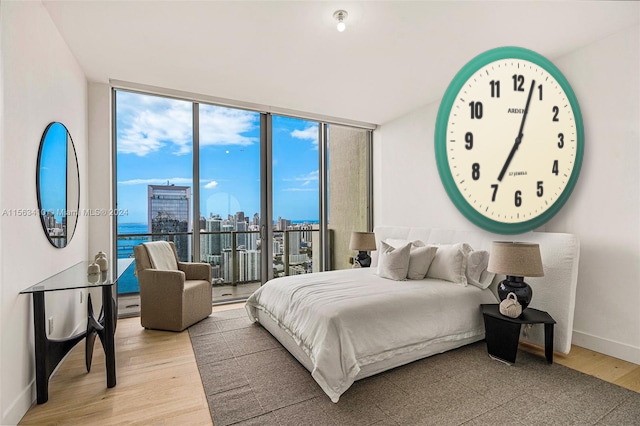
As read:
7,03
